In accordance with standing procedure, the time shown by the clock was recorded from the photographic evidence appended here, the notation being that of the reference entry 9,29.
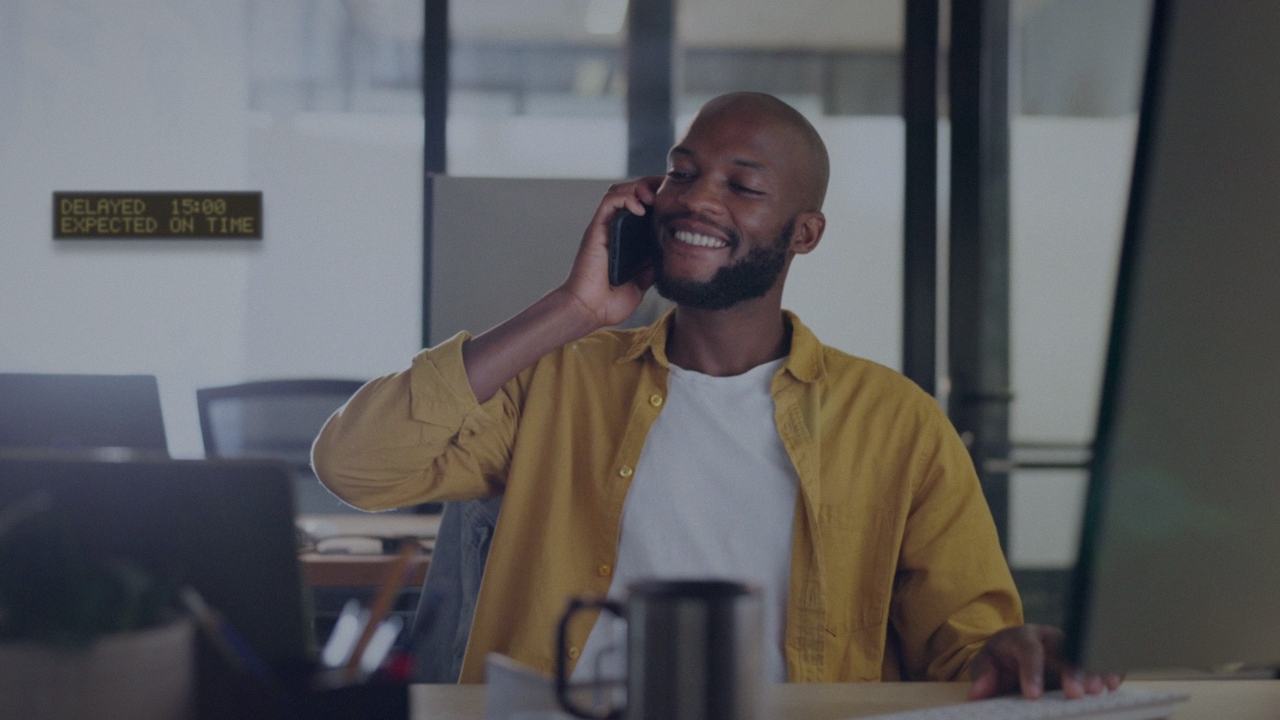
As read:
15,00
